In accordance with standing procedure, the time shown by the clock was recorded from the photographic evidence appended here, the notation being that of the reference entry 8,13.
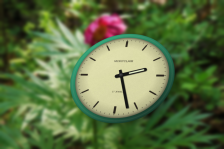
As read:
2,27
